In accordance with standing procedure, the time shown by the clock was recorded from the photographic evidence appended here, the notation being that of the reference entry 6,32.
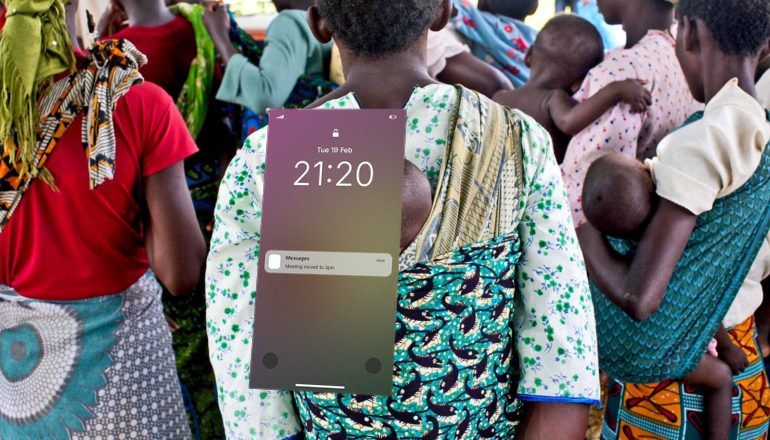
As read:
21,20
